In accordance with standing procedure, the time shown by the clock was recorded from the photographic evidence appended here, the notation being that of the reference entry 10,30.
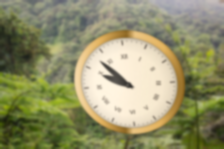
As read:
9,53
